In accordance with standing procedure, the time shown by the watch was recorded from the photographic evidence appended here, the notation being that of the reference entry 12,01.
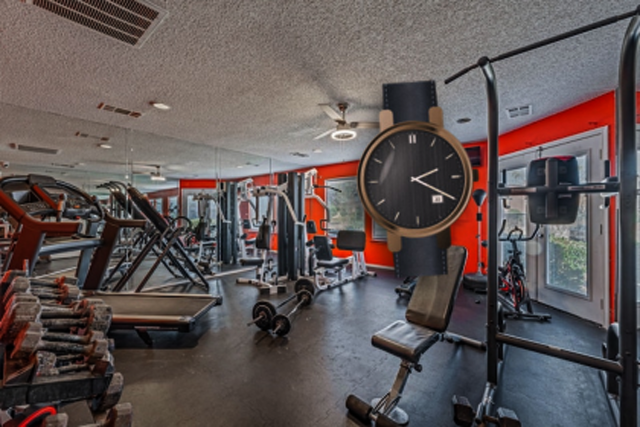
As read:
2,20
